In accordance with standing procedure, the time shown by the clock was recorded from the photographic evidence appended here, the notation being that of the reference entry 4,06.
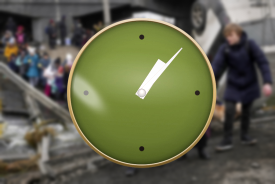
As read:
1,07
